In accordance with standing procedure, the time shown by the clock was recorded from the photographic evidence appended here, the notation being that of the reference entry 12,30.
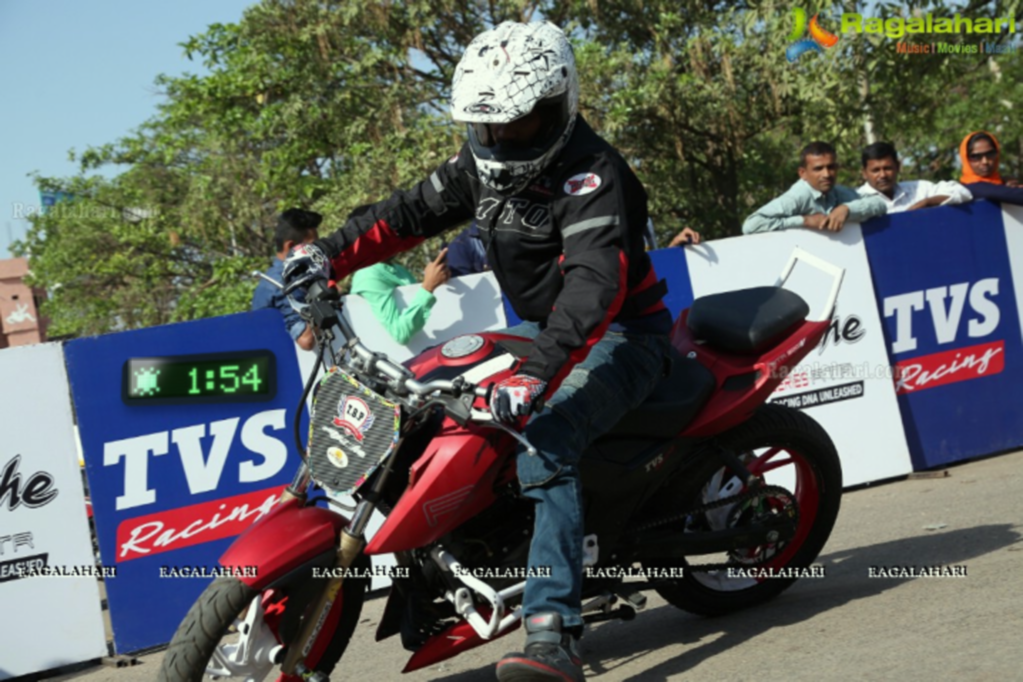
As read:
1,54
